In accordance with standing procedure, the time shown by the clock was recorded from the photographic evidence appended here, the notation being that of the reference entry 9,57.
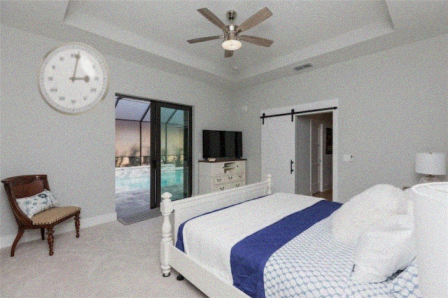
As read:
3,02
